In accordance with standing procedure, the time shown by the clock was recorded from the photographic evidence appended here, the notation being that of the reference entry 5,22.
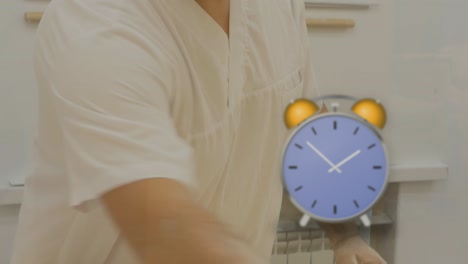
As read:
1,52
